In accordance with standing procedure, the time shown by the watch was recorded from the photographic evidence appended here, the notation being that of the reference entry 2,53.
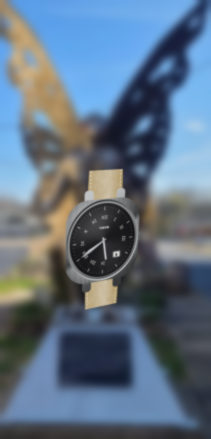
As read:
5,40
